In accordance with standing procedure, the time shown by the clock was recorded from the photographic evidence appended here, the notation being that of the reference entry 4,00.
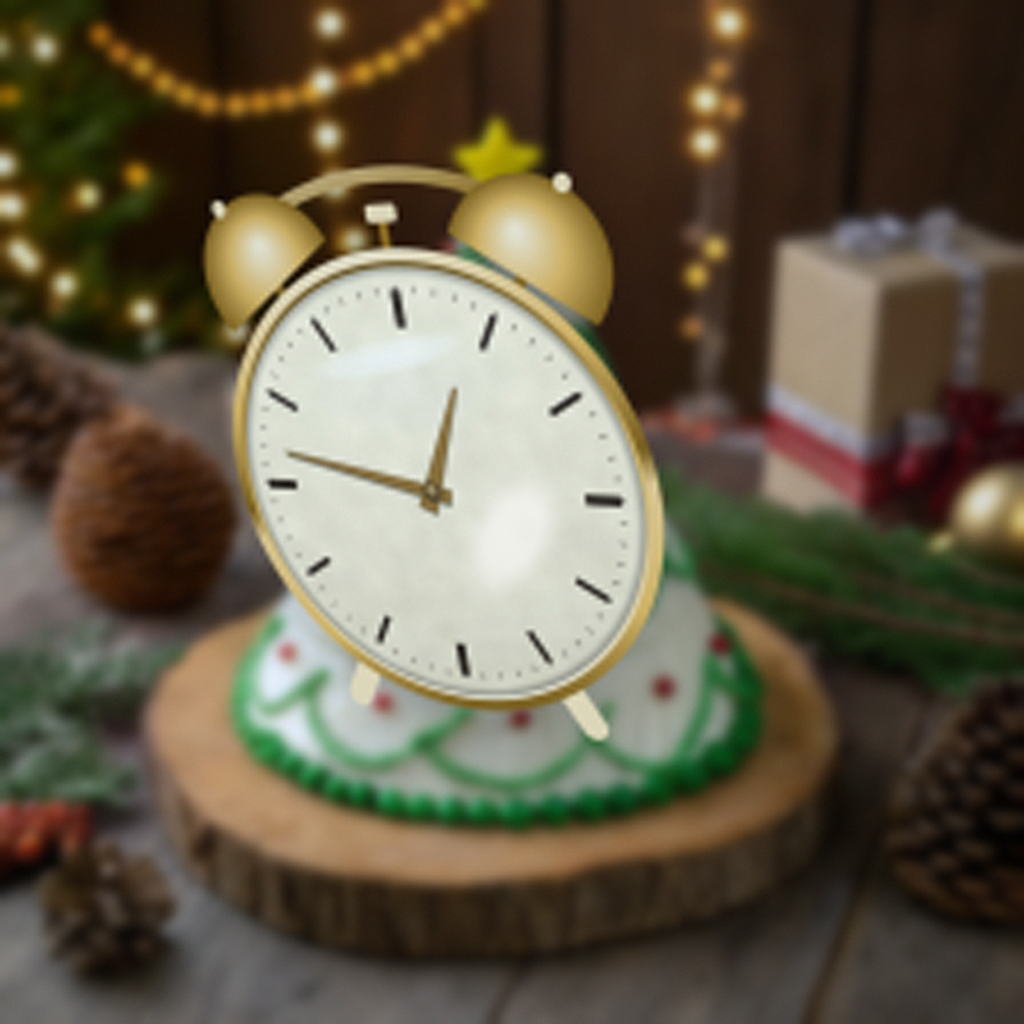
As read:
12,47
